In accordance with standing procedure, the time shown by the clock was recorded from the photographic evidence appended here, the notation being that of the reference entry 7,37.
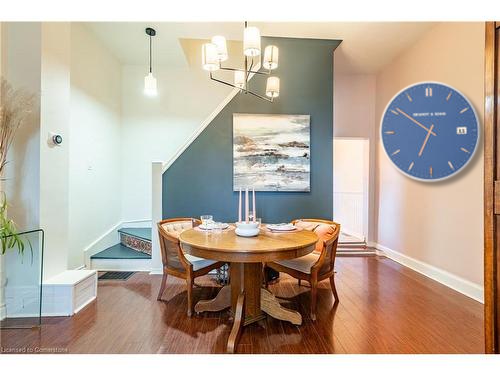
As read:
6,51
